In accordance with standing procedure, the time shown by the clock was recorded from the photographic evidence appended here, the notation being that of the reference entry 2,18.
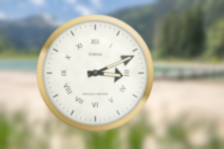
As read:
3,11
